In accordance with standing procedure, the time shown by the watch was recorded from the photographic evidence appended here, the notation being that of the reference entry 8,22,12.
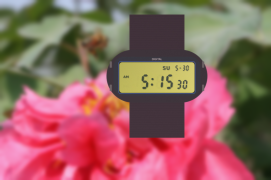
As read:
5,15,30
